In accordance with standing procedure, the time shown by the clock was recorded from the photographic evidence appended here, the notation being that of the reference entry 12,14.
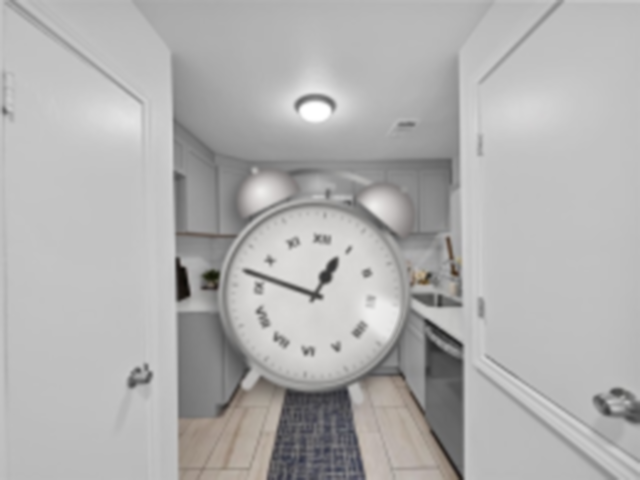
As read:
12,47
